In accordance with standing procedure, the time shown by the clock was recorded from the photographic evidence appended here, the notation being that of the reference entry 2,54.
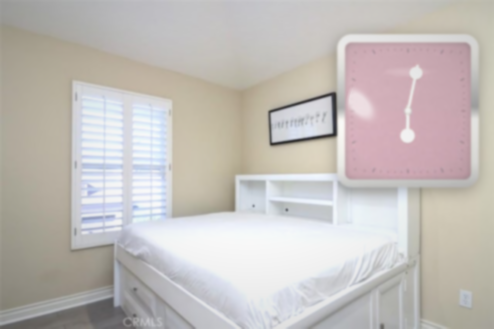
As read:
6,02
